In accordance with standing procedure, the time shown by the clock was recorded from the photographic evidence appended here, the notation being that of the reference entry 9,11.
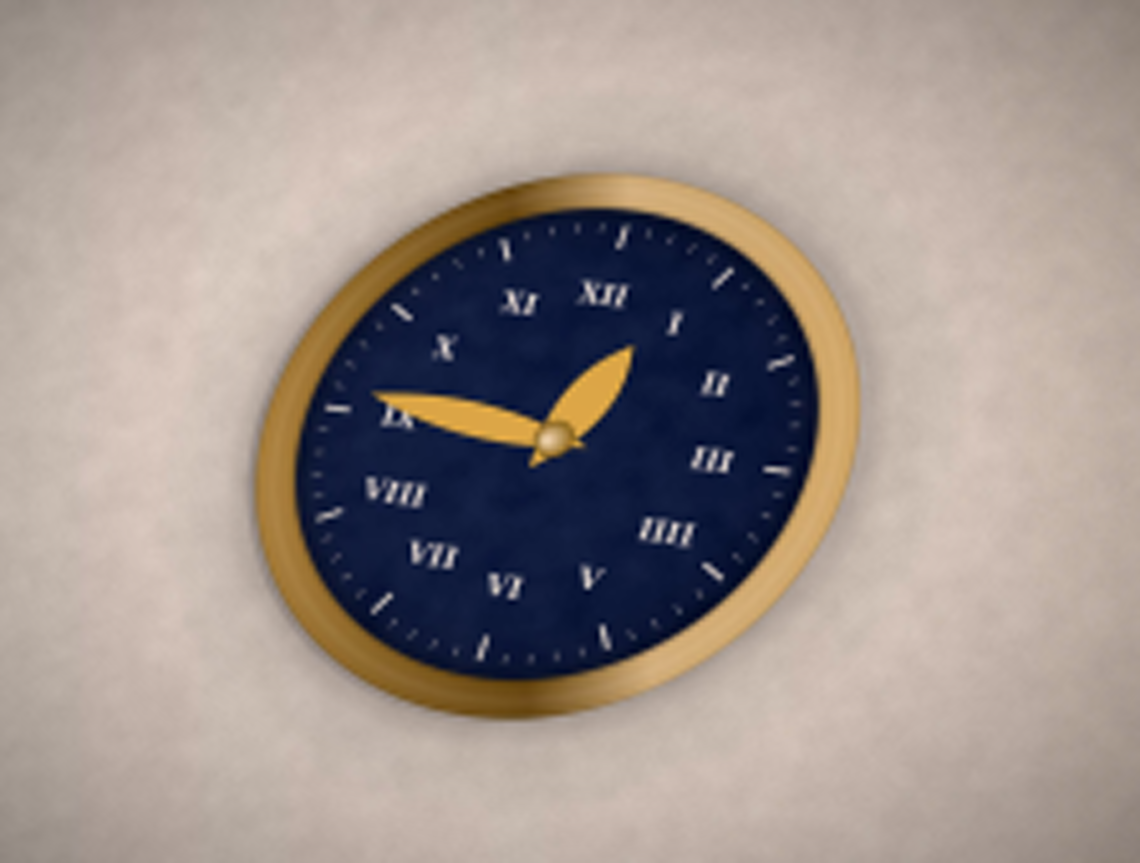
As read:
12,46
